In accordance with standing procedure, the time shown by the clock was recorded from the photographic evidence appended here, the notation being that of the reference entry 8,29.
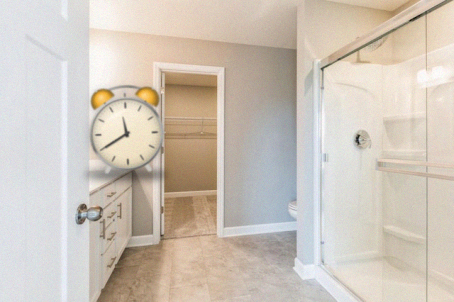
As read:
11,40
